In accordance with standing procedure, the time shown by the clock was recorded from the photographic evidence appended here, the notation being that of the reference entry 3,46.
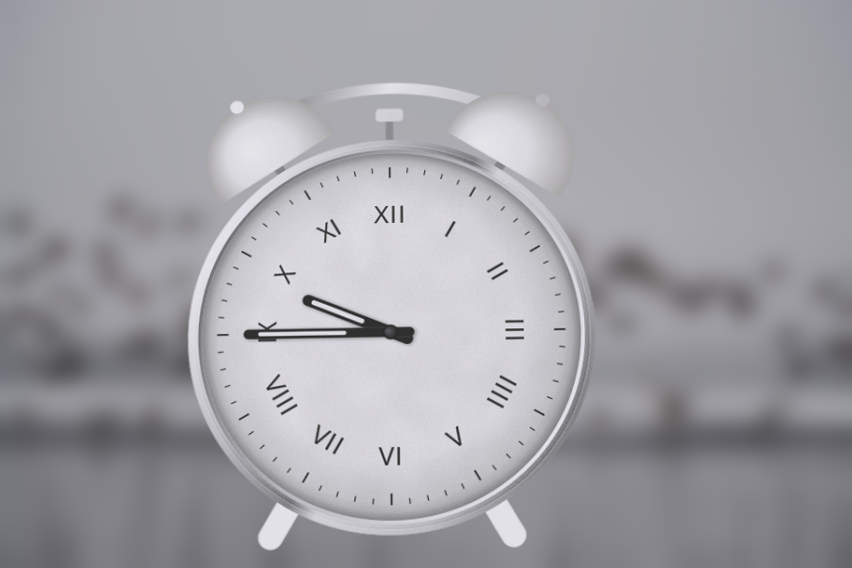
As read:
9,45
